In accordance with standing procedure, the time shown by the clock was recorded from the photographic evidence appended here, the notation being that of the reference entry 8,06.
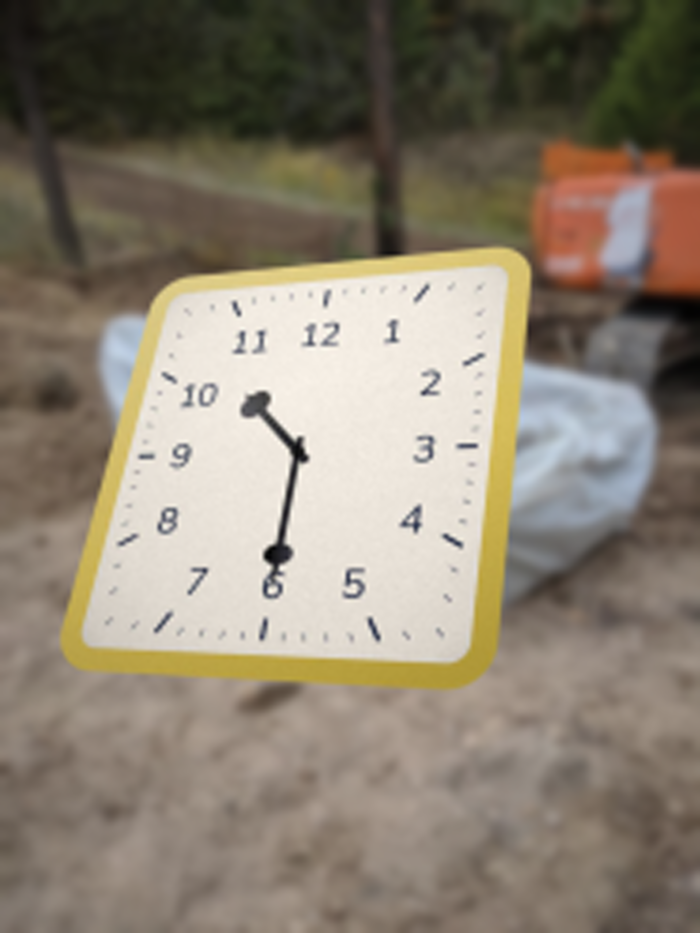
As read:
10,30
